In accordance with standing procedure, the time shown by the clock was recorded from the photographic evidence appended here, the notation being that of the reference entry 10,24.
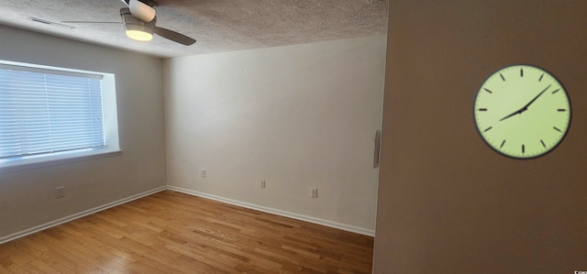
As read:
8,08
